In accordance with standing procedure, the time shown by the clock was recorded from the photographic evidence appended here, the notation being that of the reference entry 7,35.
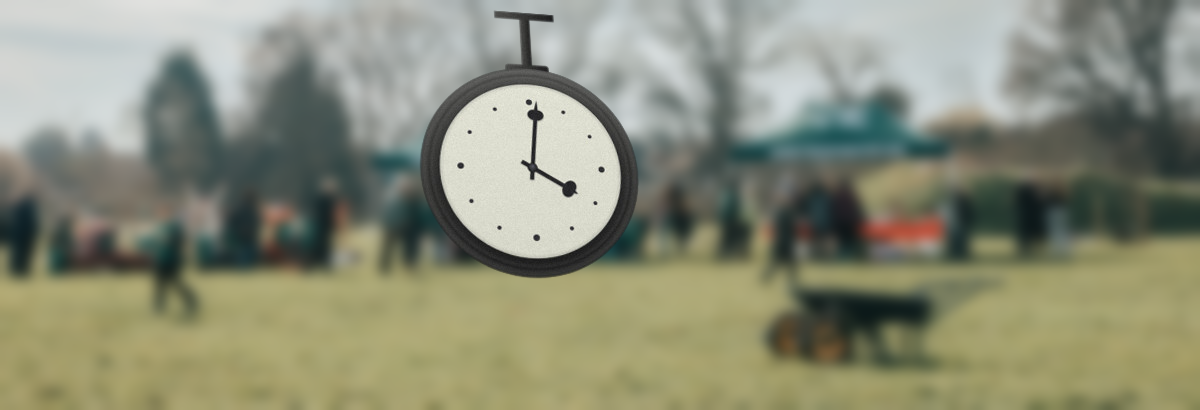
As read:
4,01
